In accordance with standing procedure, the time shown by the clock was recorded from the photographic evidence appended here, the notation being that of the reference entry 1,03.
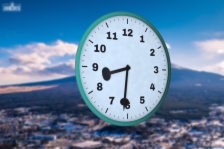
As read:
8,31
